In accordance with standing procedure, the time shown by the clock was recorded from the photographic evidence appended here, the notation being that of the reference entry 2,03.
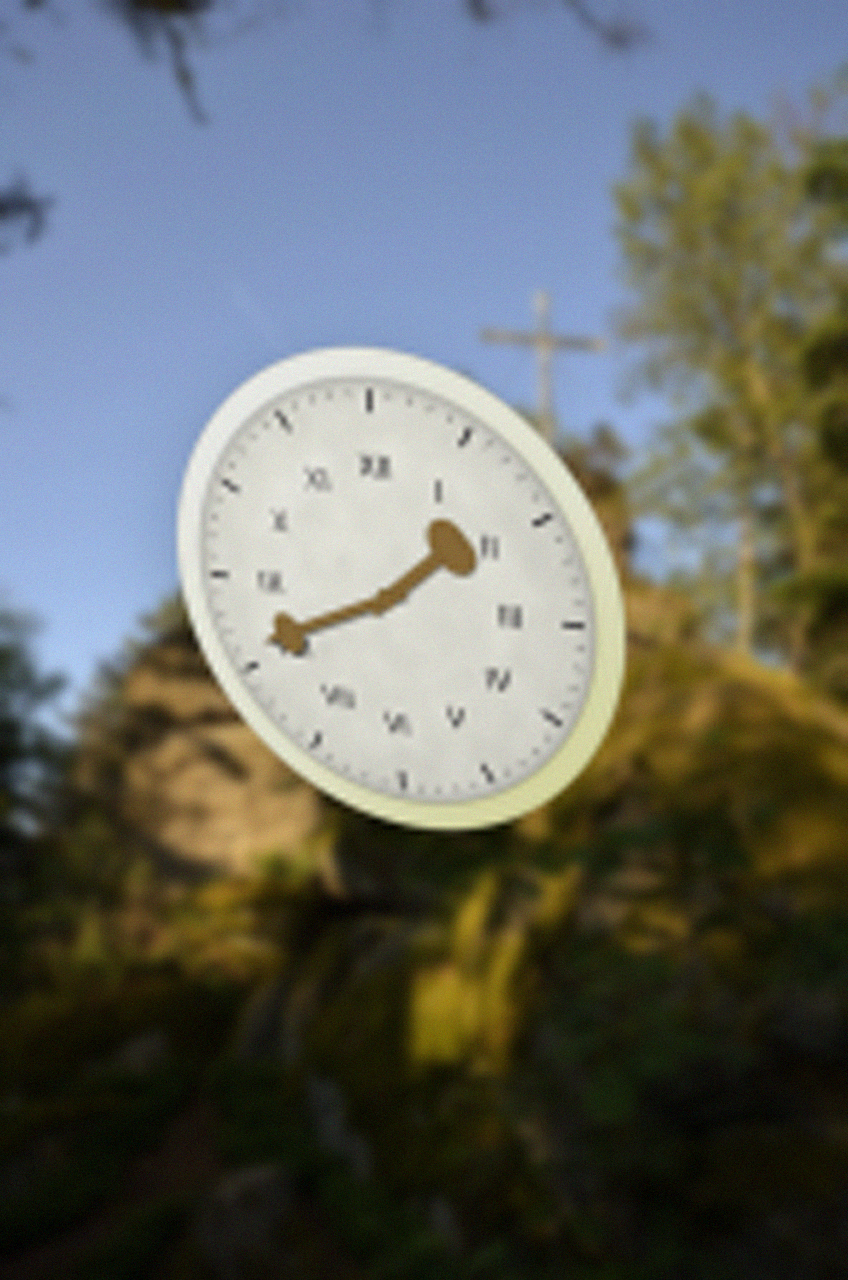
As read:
1,41
